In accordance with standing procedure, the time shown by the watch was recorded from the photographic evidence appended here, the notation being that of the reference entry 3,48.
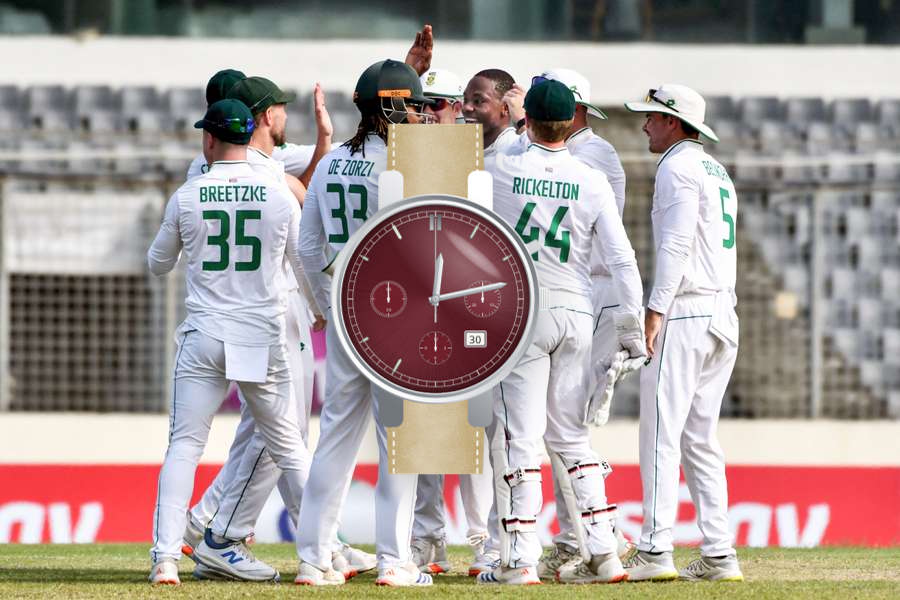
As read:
12,13
